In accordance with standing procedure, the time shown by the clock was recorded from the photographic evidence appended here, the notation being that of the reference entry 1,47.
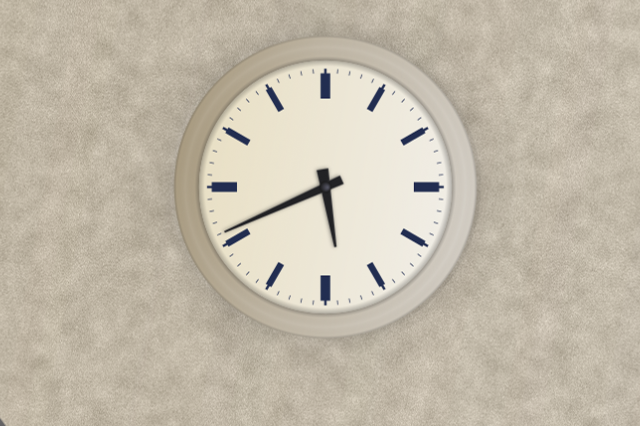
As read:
5,41
